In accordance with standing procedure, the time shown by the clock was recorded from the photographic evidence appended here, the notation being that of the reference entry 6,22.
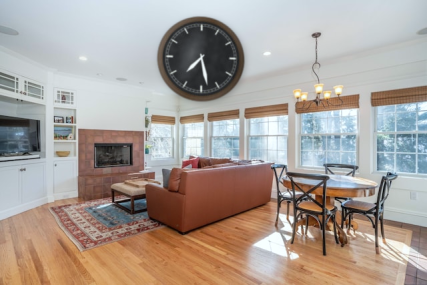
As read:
7,28
